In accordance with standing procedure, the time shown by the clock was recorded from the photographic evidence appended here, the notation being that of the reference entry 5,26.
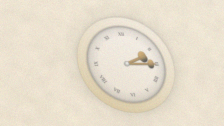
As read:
2,15
